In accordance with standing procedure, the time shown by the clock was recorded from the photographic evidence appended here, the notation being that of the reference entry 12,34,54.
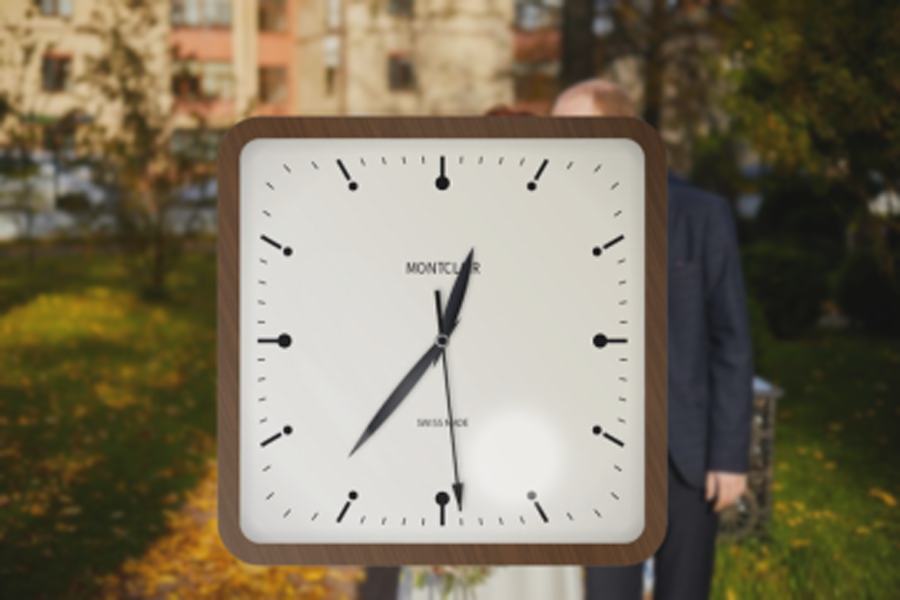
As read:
12,36,29
